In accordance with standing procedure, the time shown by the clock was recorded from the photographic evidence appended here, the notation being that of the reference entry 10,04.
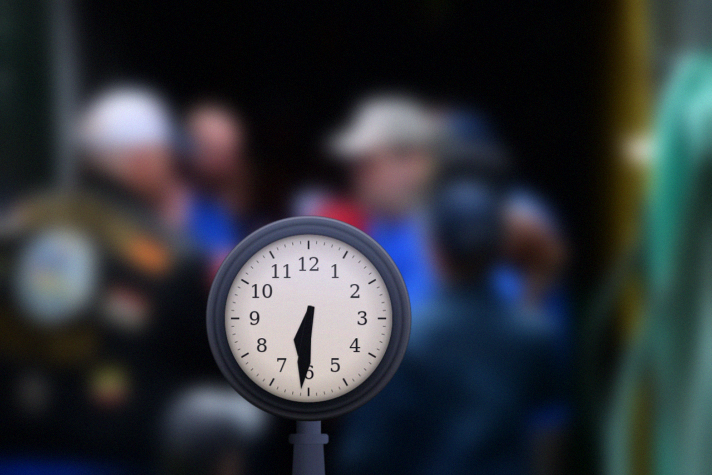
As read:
6,31
